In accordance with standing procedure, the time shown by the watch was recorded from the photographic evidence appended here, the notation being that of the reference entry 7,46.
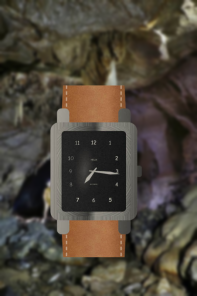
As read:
7,16
